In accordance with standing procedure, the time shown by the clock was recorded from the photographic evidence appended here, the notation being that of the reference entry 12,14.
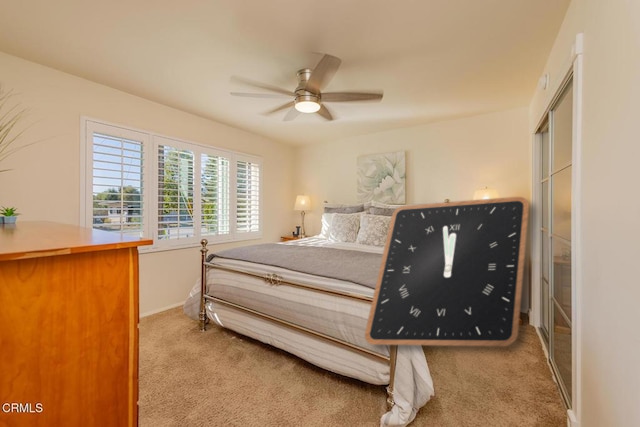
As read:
11,58
